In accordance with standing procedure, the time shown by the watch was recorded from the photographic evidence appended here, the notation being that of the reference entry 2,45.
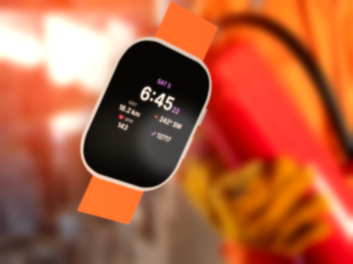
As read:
6,45
